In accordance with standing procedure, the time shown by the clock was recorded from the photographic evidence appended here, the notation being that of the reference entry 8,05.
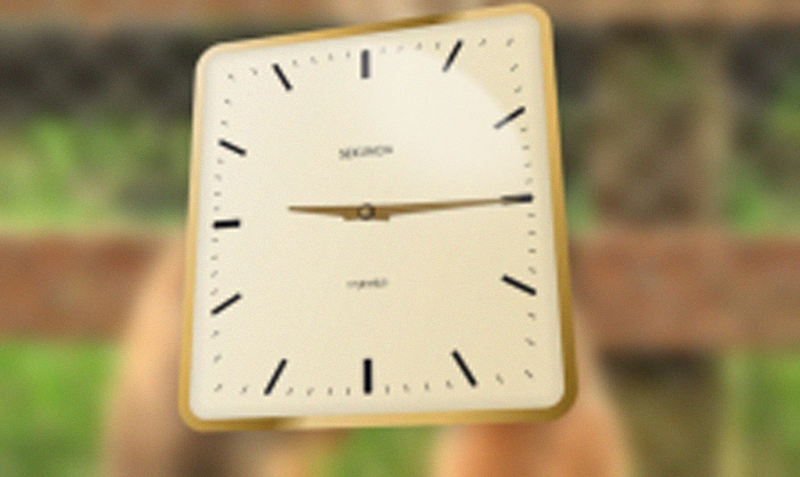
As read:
9,15
